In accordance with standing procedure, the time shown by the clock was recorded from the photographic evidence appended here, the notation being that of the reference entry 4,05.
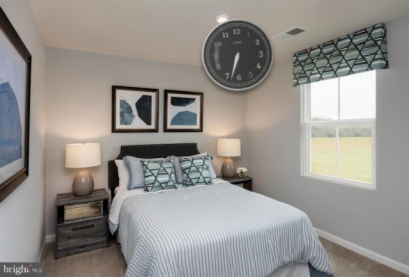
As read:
6,33
